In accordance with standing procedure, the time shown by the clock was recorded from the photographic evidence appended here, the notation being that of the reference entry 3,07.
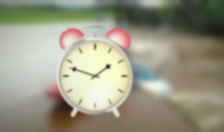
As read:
1,48
